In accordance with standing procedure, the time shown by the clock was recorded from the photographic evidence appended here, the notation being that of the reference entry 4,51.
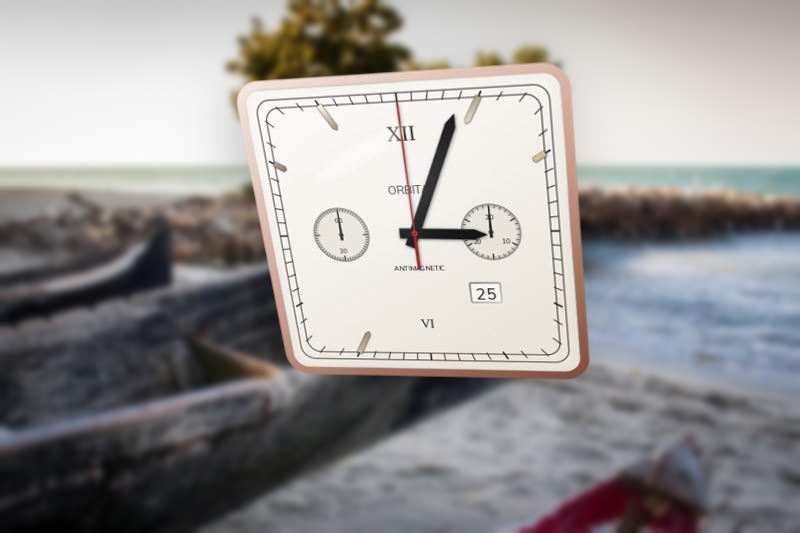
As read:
3,04
